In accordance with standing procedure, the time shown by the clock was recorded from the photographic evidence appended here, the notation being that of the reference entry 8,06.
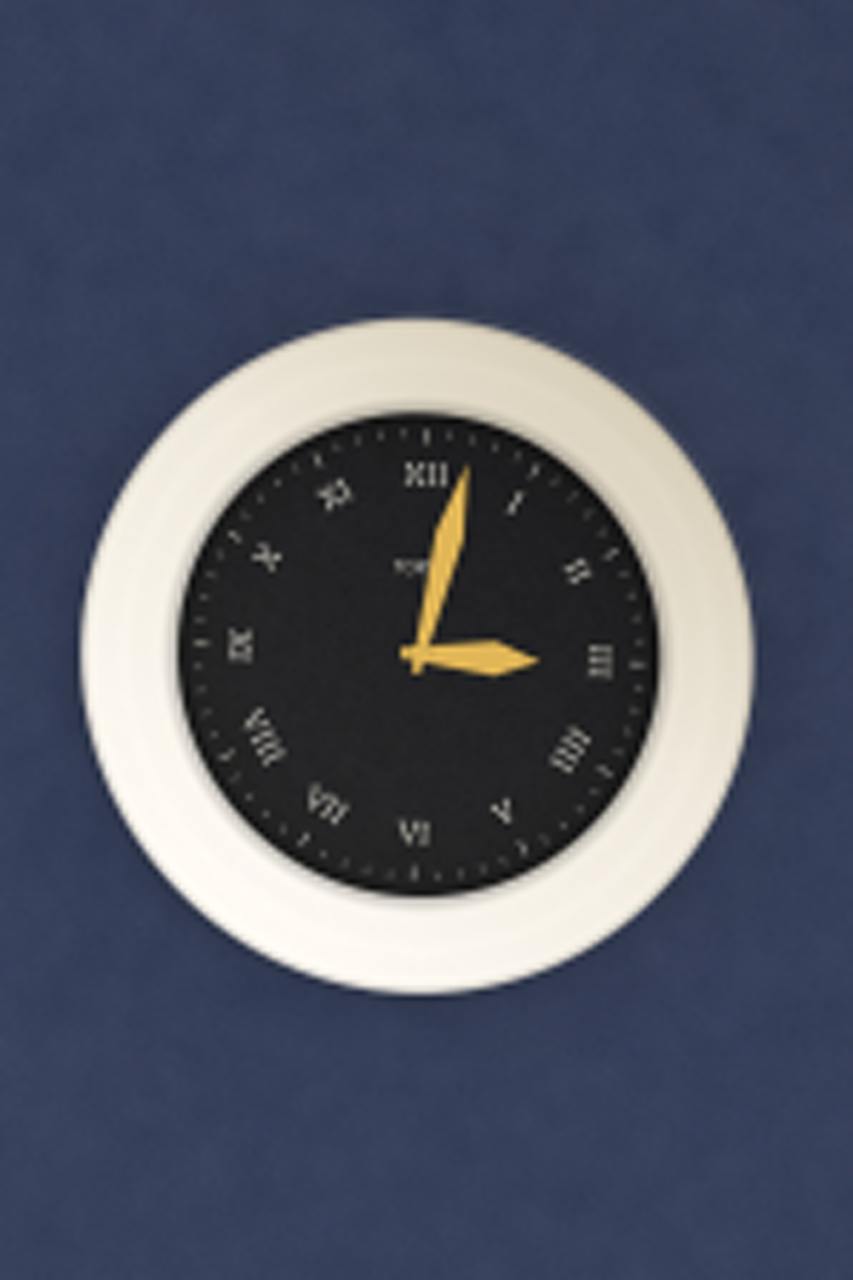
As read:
3,02
